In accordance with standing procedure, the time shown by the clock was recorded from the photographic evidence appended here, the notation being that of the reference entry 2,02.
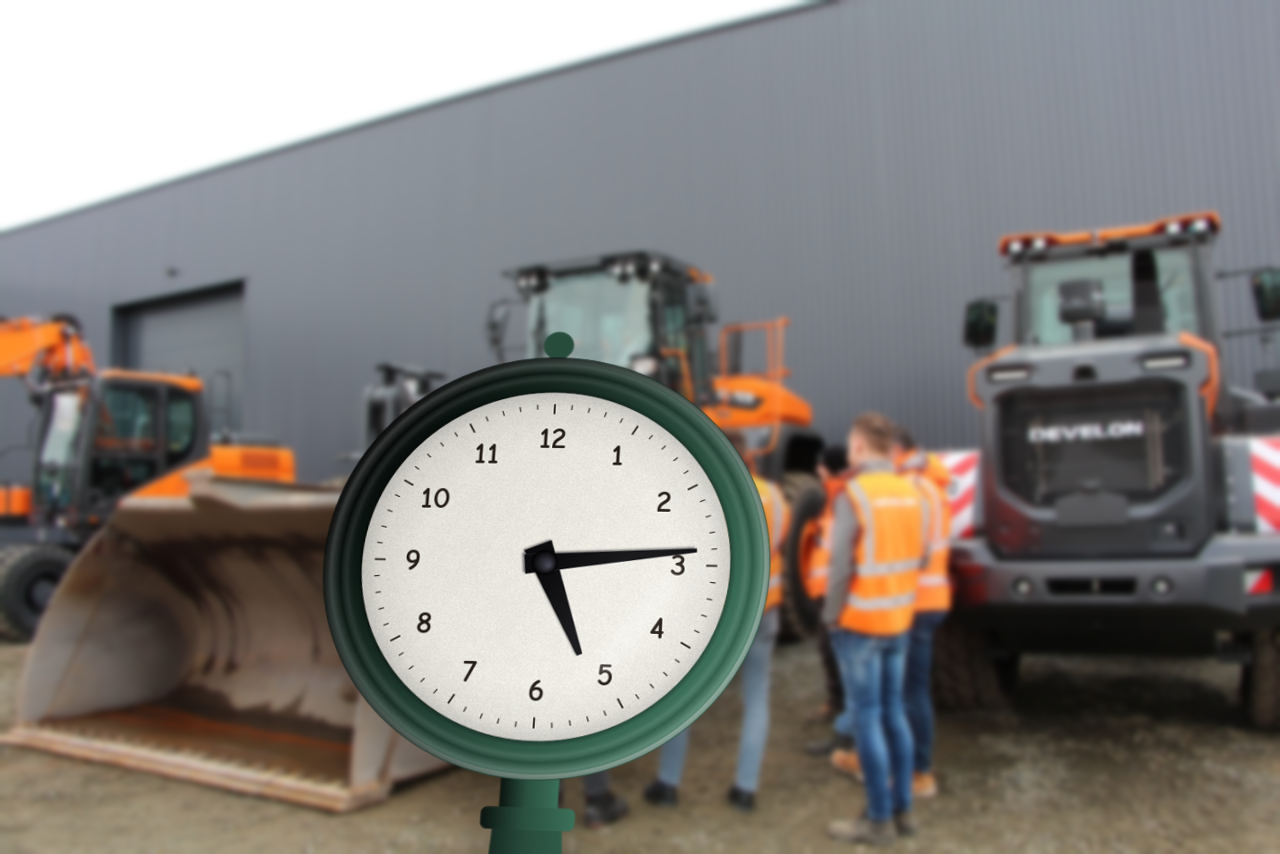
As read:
5,14
